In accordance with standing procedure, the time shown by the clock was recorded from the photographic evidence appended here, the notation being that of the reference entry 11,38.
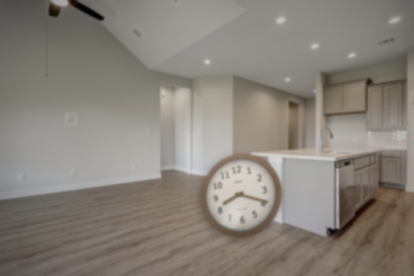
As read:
8,19
